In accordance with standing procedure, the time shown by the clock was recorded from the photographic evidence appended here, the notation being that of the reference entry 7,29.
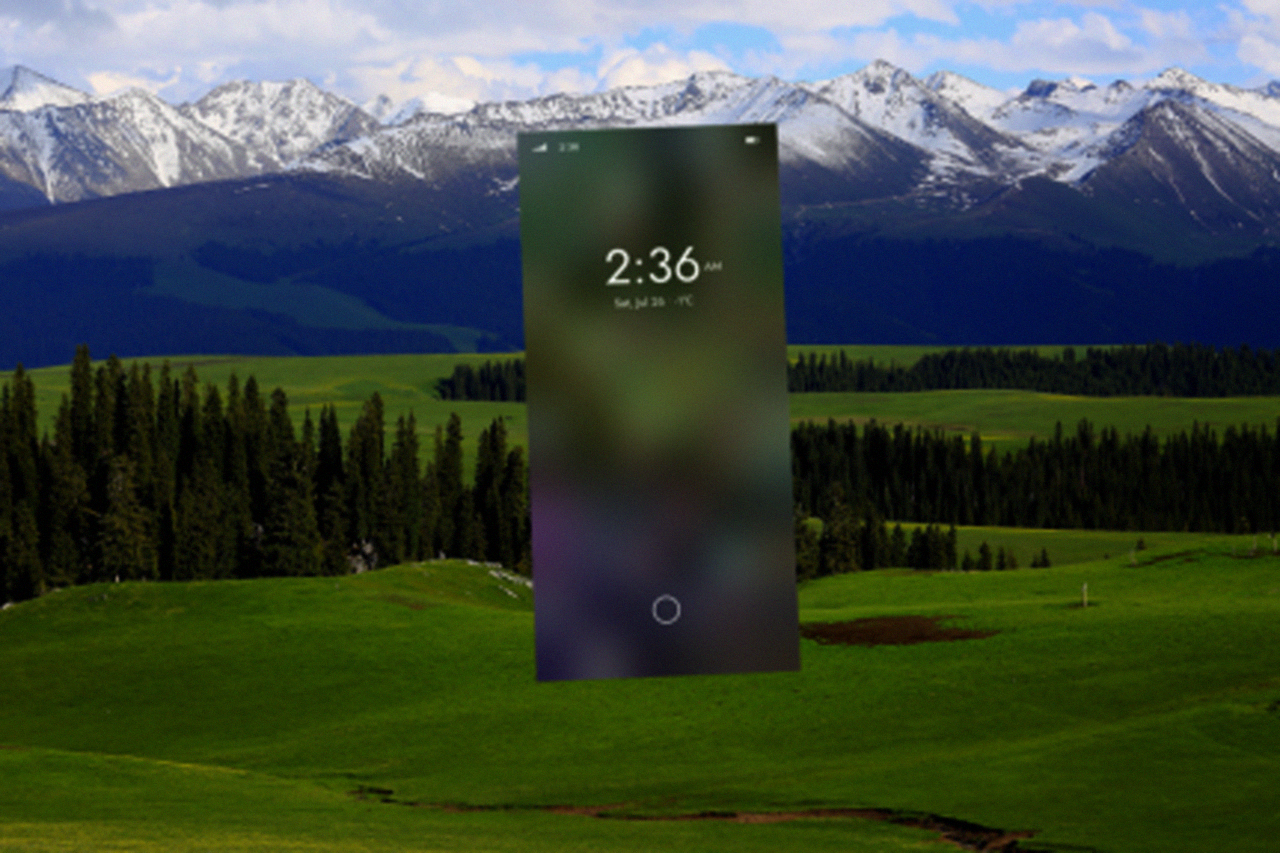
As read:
2,36
